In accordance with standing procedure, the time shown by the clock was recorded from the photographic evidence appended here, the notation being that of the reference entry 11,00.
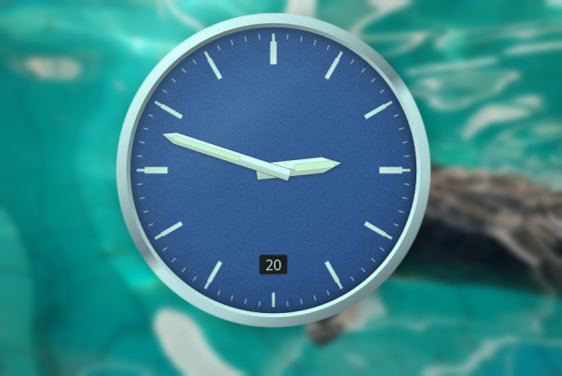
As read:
2,48
